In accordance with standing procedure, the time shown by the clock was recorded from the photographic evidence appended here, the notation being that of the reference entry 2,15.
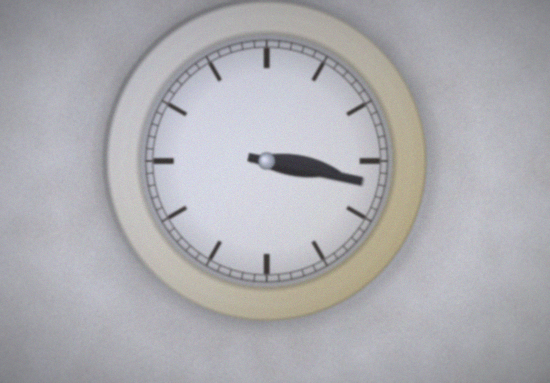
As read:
3,17
